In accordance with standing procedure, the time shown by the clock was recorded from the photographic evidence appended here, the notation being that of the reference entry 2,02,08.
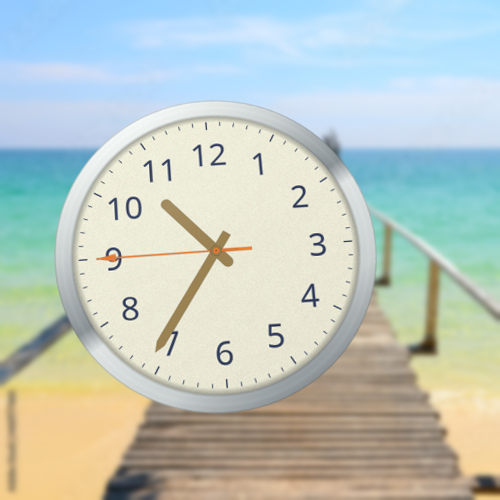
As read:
10,35,45
